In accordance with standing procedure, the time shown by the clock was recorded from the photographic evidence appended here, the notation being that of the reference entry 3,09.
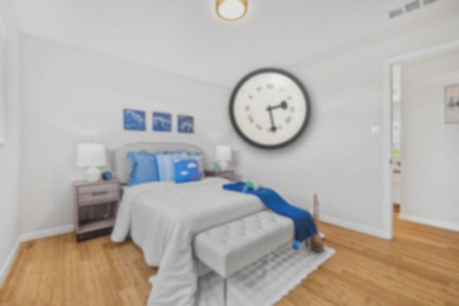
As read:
2,28
